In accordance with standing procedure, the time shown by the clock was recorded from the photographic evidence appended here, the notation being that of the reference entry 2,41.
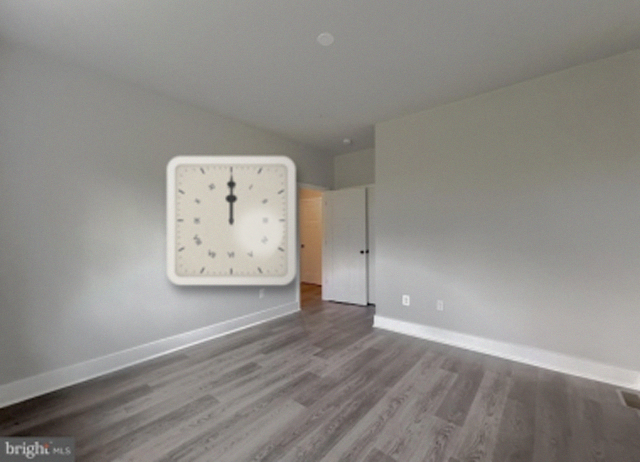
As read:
12,00
